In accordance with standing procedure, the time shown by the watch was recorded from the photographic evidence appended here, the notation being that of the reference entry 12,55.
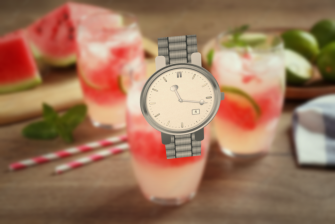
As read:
11,17
